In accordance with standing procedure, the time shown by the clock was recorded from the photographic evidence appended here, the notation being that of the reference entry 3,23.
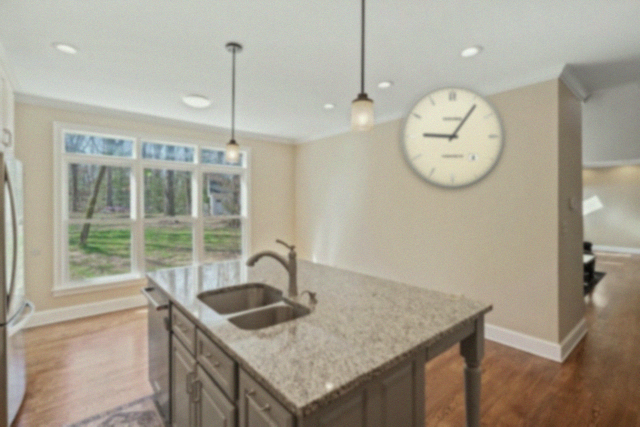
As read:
9,06
